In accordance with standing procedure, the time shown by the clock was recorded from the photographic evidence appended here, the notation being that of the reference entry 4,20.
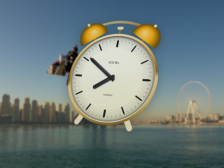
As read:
7,51
